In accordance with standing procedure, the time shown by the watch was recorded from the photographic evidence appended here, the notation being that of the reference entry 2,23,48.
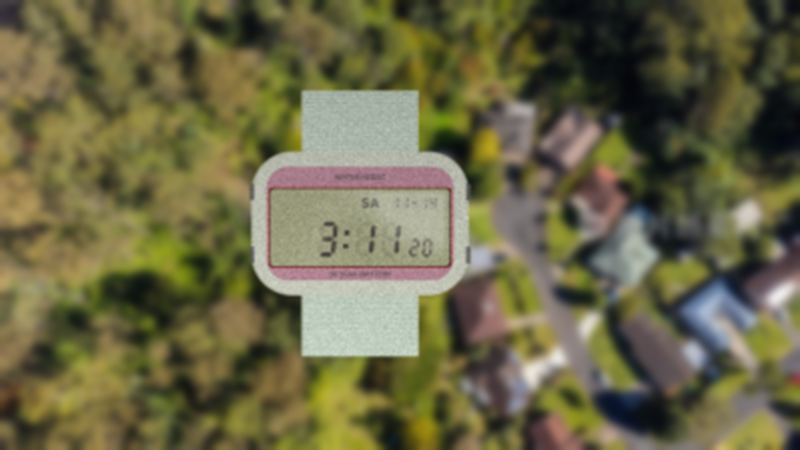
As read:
3,11,20
